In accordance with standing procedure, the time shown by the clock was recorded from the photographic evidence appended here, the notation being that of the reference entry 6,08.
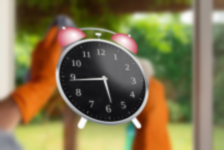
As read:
5,44
